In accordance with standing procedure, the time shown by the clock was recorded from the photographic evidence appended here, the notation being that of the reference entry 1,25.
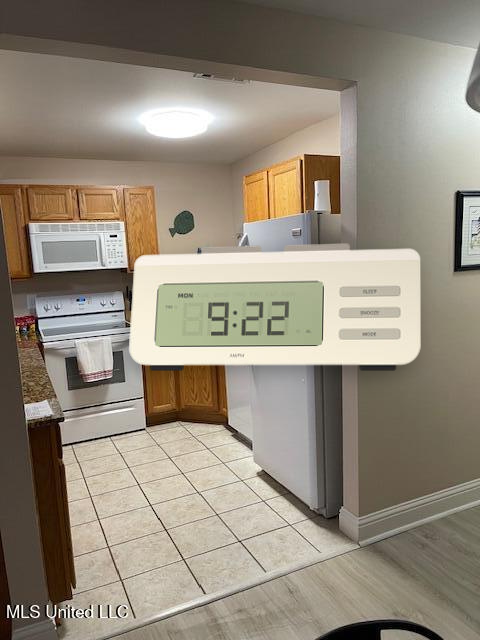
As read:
9,22
